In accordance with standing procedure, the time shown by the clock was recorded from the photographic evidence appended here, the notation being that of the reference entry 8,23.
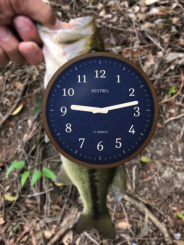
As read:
9,13
